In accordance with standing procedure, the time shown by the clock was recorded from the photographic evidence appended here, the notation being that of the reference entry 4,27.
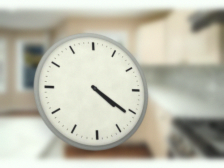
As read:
4,21
